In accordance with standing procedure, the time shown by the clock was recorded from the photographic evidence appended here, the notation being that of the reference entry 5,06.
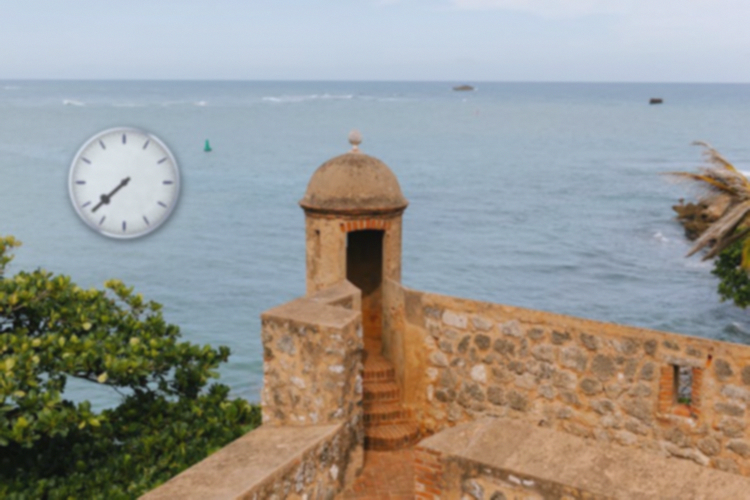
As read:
7,38
